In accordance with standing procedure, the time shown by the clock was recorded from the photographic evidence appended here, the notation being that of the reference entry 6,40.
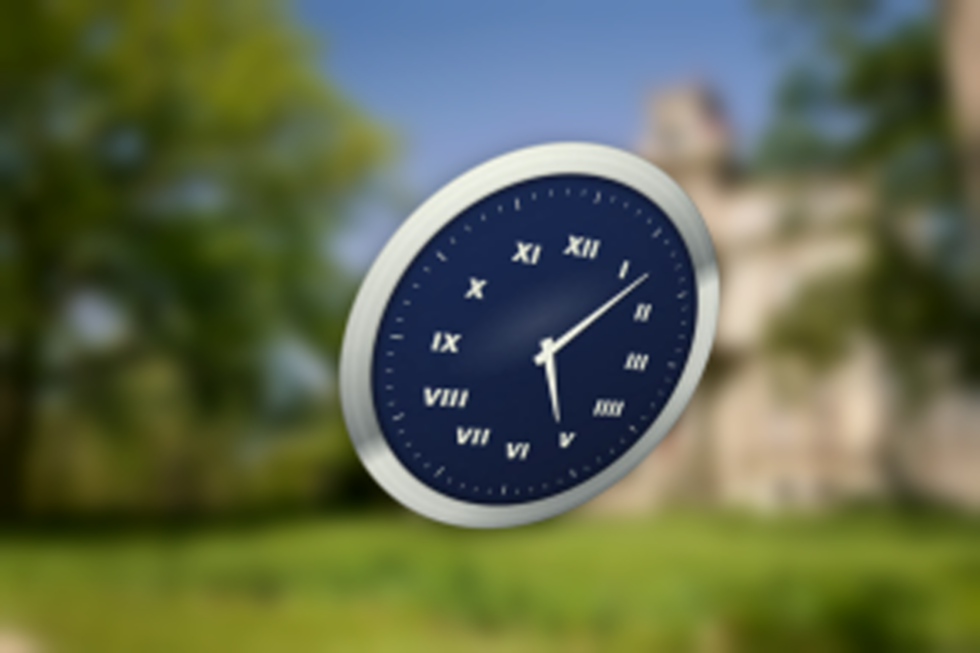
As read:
5,07
